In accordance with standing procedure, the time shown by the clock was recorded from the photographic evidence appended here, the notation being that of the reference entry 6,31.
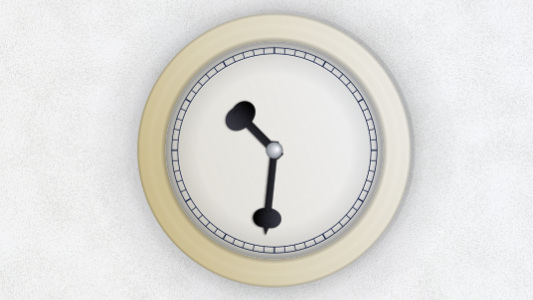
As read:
10,31
